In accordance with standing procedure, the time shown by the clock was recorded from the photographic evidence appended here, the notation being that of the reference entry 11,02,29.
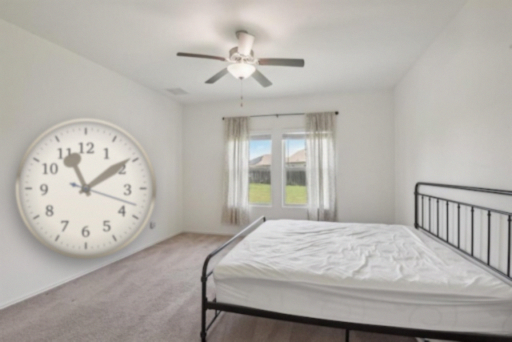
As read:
11,09,18
